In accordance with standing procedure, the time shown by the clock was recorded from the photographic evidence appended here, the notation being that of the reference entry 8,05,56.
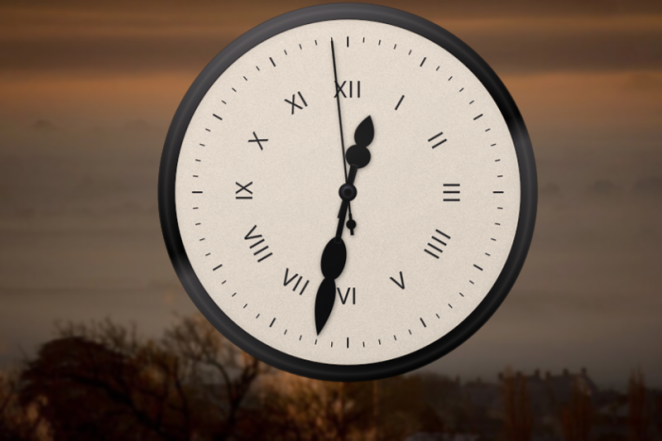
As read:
12,31,59
